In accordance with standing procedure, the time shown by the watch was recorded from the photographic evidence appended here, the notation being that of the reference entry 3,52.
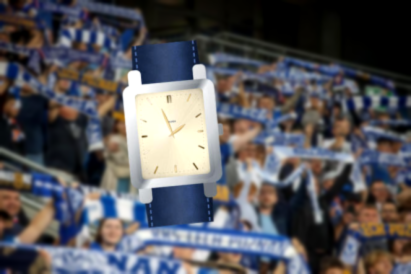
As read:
1,57
